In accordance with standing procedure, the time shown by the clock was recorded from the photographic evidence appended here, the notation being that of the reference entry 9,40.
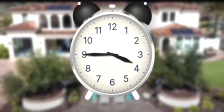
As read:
3,45
